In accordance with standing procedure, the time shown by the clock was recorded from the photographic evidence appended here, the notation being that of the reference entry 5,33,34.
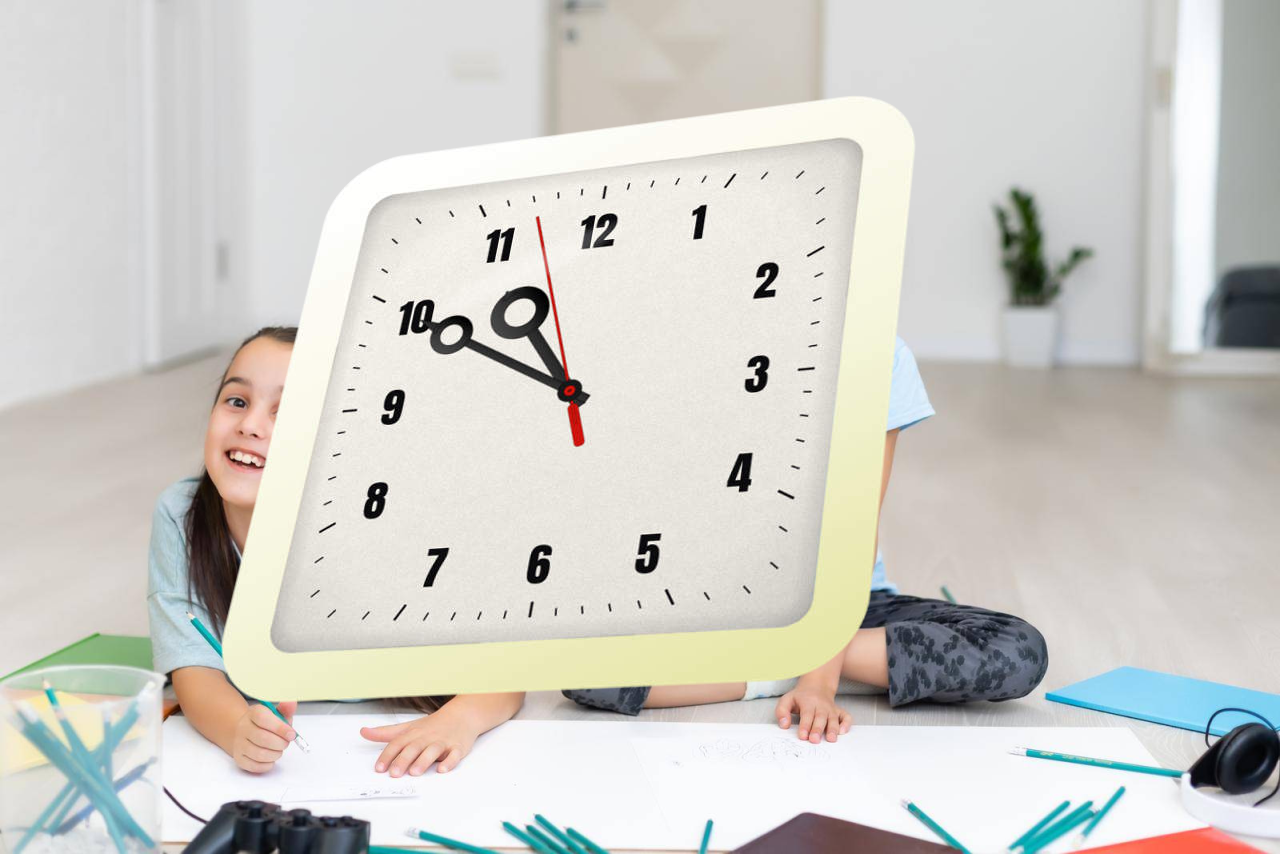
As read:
10,49,57
